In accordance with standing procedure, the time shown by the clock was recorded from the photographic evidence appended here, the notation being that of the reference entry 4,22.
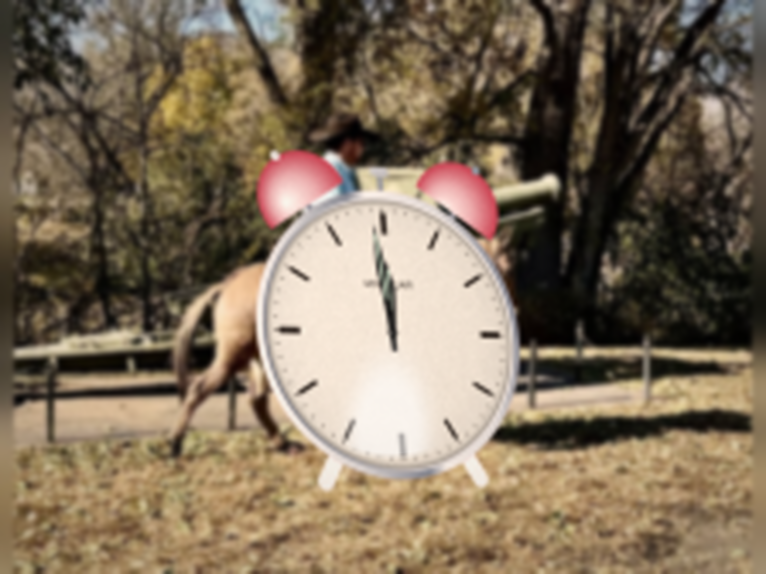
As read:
11,59
